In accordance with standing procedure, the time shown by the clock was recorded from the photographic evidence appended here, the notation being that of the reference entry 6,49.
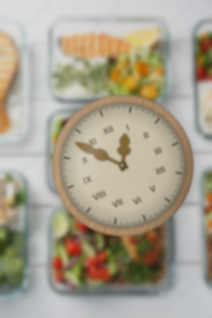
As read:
12,53
